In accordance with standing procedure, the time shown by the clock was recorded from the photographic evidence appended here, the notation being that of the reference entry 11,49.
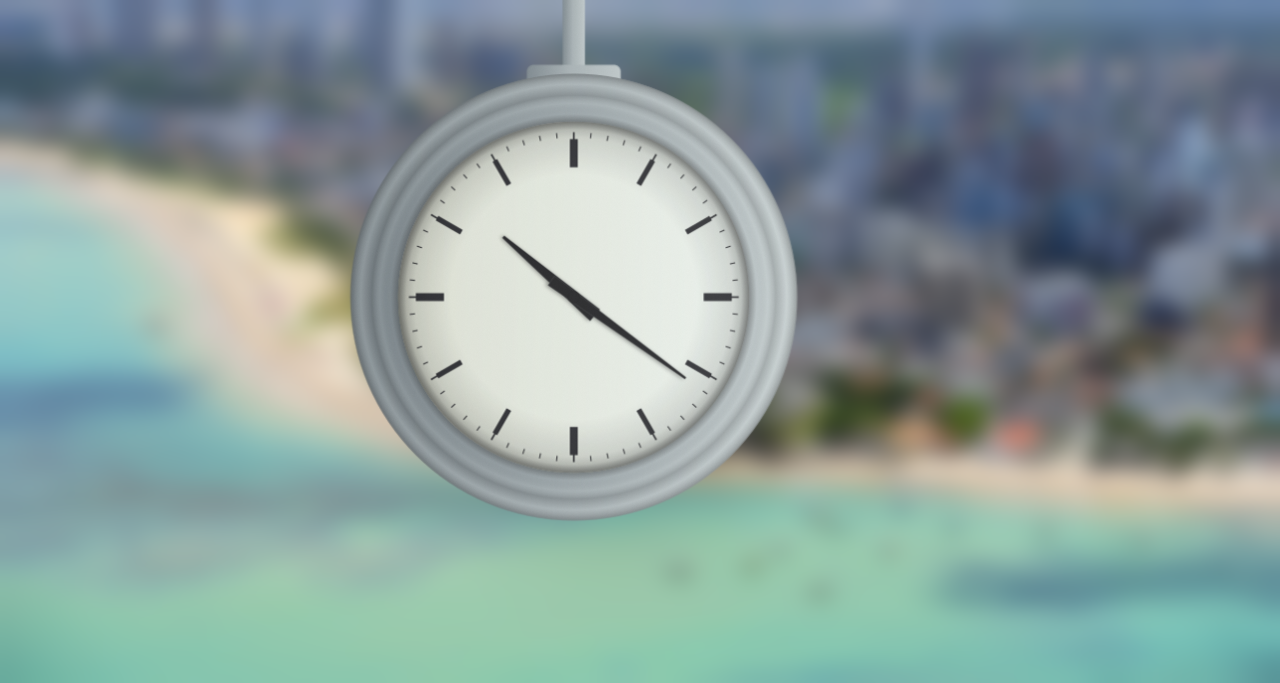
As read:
10,21
